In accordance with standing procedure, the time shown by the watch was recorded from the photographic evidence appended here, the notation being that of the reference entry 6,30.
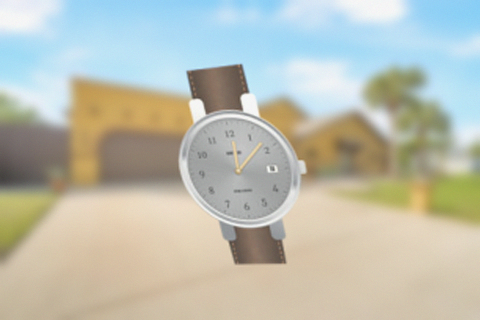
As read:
12,08
